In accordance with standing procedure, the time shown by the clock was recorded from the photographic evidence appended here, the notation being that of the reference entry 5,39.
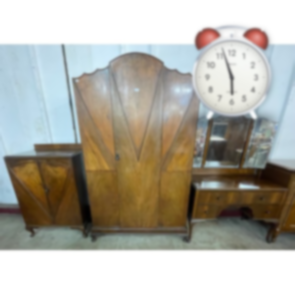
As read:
5,57
